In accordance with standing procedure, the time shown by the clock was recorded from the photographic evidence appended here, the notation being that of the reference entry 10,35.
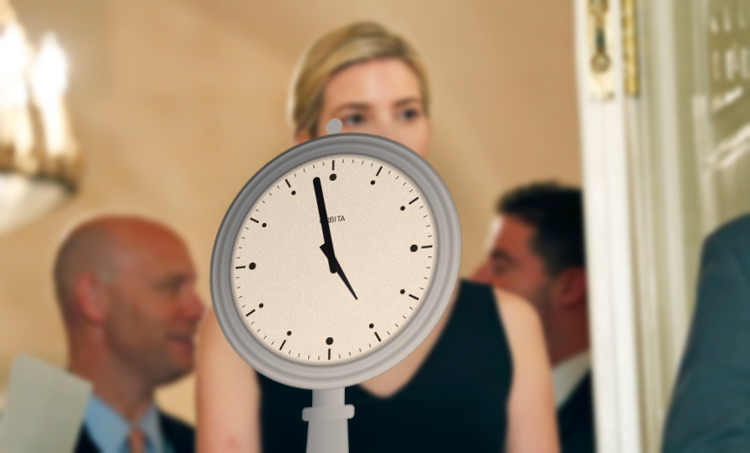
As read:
4,58
